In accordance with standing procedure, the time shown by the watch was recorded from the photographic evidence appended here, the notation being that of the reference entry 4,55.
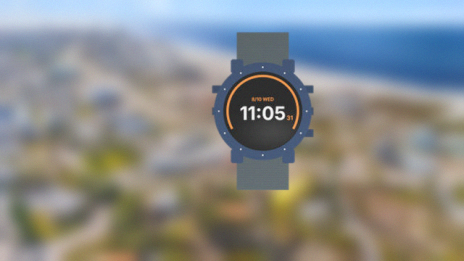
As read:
11,05
